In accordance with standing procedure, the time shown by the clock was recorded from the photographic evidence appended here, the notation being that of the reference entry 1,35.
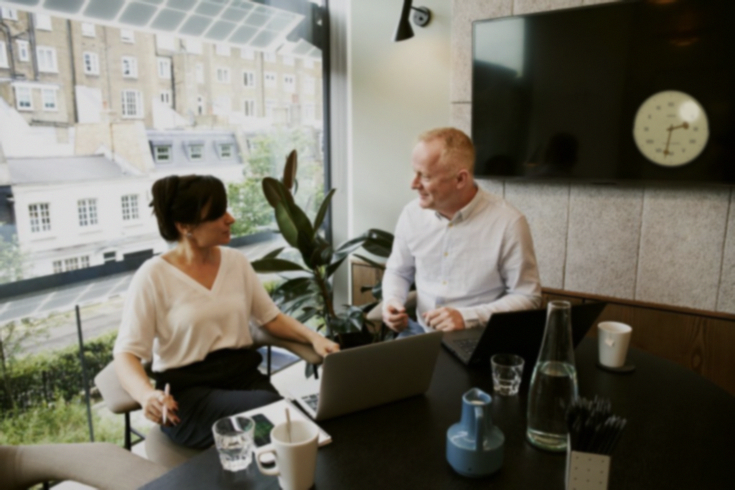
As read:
2,32
